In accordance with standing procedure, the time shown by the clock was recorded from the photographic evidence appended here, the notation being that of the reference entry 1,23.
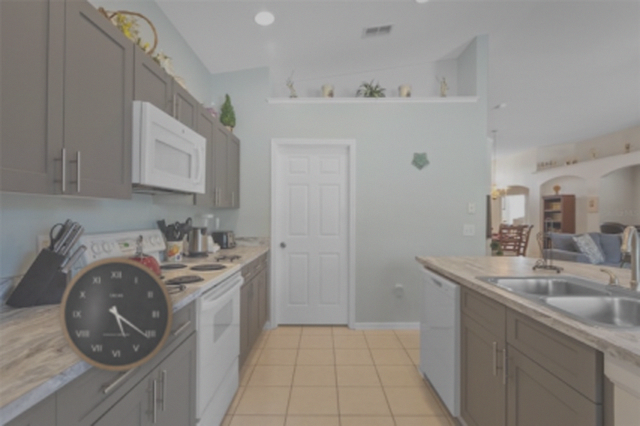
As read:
5,21
